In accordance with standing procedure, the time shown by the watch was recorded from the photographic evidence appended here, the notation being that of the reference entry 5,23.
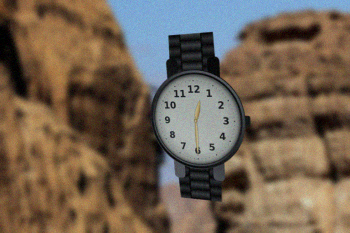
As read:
12,30
